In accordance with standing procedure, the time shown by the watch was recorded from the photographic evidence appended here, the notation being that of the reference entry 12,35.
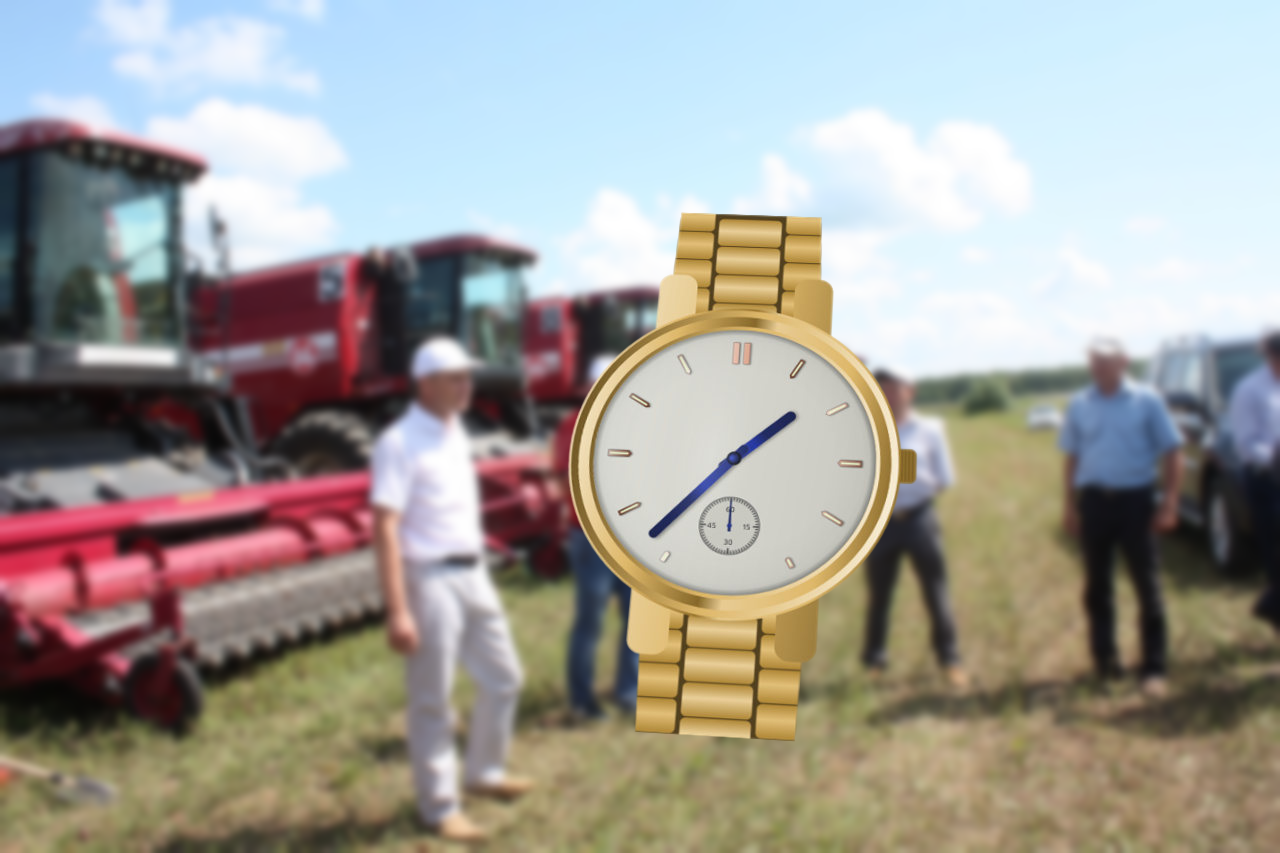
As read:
1,37
